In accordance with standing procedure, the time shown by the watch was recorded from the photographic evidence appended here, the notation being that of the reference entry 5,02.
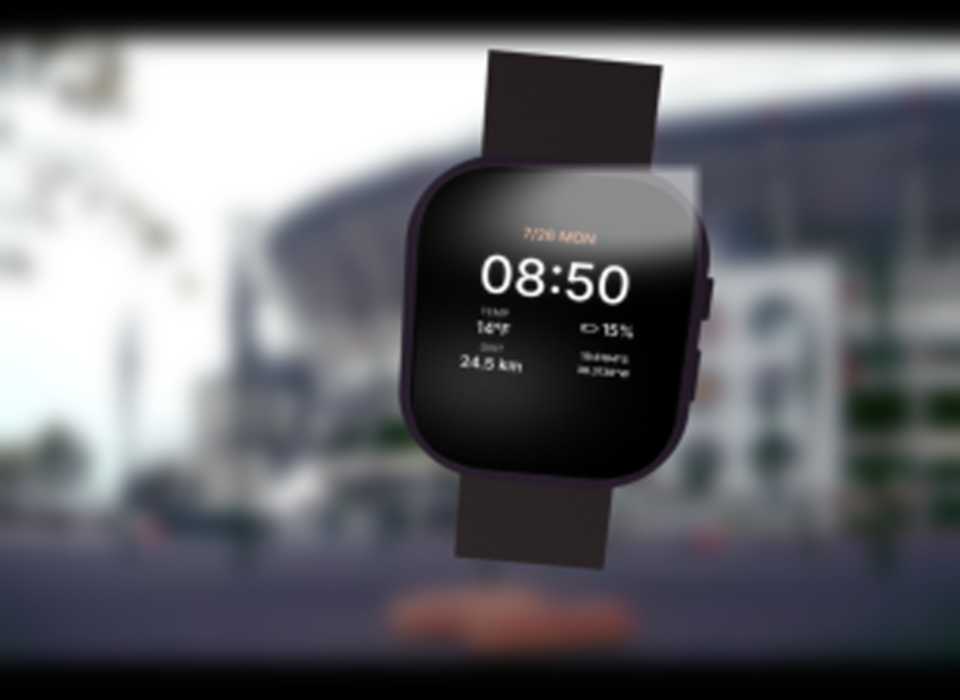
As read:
8,50
